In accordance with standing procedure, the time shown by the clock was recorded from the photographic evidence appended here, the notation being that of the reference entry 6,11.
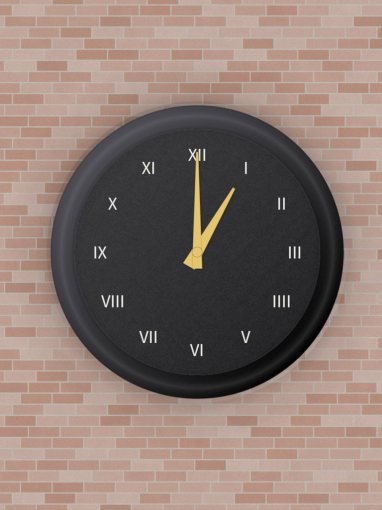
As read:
1,00
